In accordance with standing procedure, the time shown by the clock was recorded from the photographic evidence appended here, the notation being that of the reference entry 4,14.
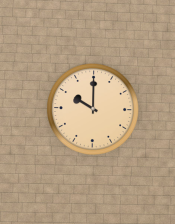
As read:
10,00
